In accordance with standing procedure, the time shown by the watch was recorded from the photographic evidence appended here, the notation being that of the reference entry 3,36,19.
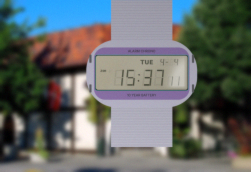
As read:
15,37,11
